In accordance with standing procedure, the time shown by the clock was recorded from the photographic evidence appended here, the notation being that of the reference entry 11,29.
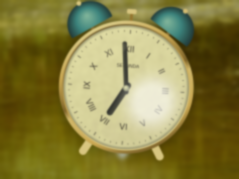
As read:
6,59
